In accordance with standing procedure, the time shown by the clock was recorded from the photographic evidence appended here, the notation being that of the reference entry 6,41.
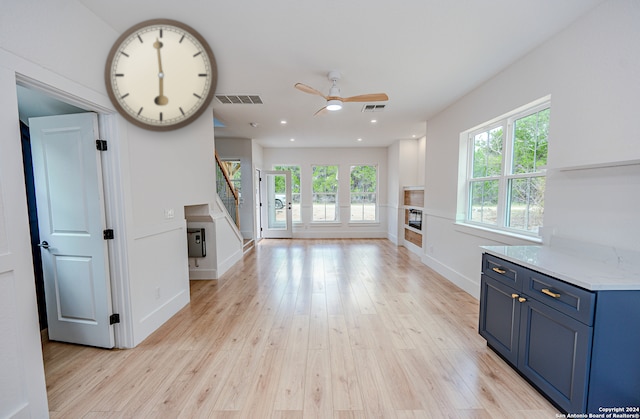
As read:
5,59
